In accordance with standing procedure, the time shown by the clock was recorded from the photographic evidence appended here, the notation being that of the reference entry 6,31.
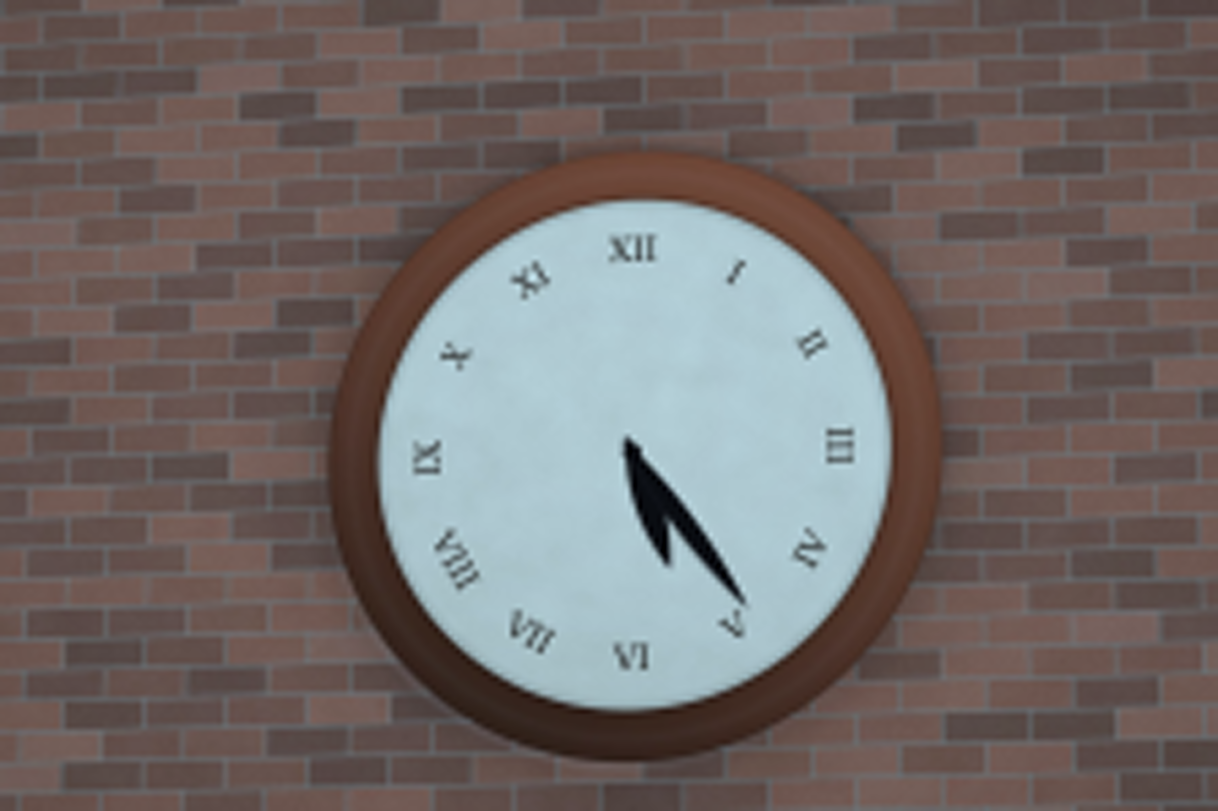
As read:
5,24
